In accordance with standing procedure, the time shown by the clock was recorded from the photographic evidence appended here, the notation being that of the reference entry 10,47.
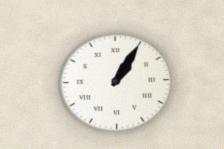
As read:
1,05
